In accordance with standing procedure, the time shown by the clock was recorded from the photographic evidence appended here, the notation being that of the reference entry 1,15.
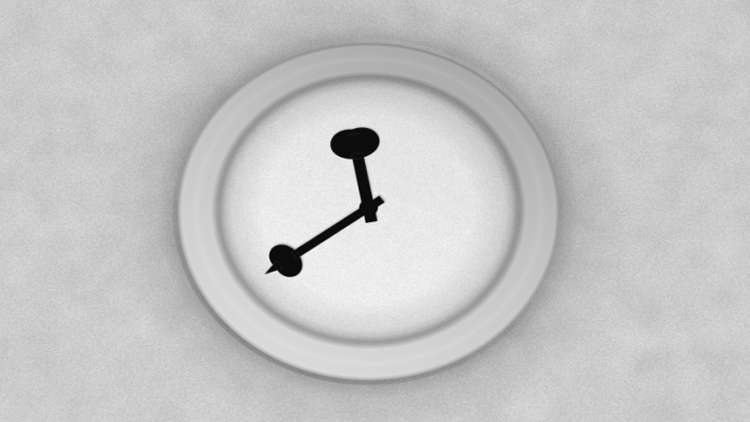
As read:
11,39
